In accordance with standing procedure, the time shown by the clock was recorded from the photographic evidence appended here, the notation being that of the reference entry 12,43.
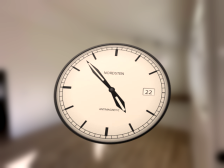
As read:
4,53
